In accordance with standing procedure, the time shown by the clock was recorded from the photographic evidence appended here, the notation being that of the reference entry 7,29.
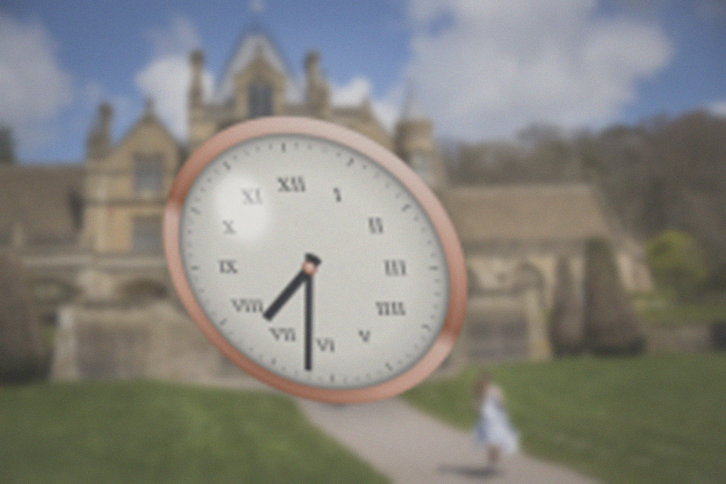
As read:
7,32
